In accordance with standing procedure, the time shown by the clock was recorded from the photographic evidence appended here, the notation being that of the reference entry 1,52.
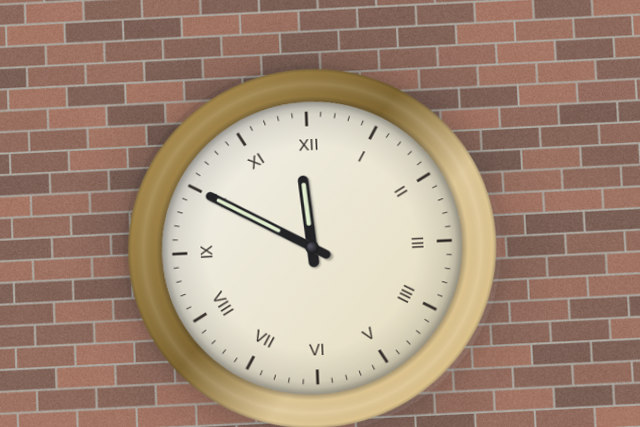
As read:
11,50
